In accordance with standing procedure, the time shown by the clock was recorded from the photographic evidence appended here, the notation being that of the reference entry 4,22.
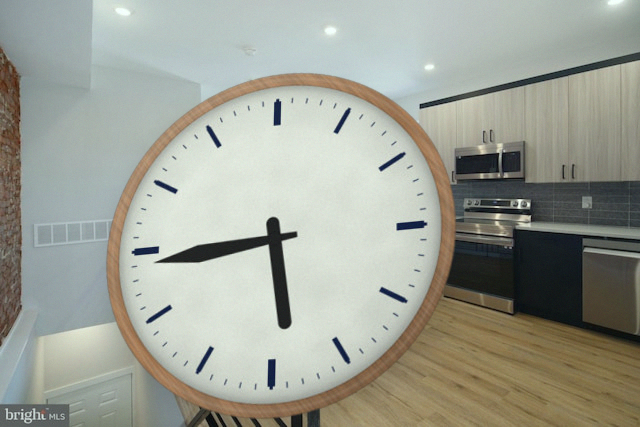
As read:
5,44
